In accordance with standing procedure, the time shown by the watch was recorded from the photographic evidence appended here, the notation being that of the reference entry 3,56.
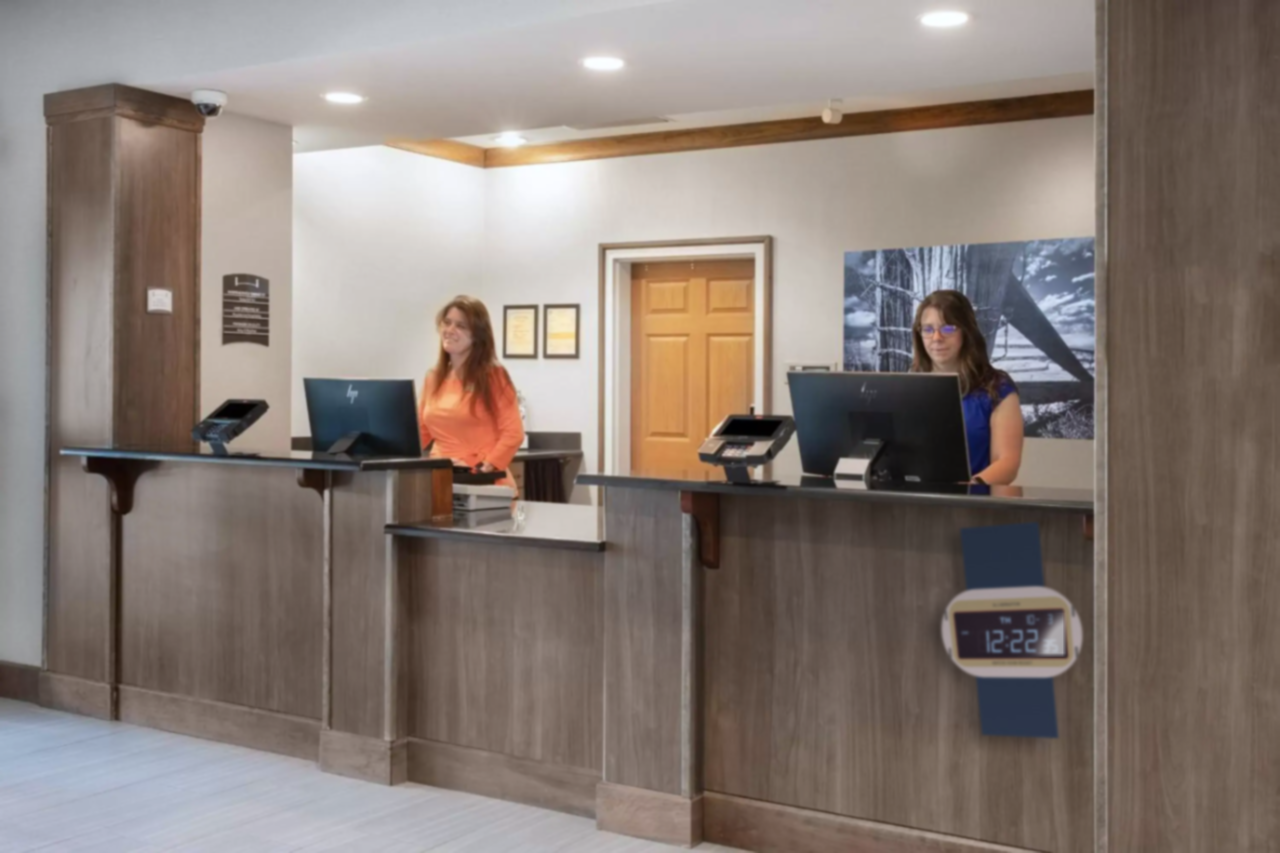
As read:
12,22
